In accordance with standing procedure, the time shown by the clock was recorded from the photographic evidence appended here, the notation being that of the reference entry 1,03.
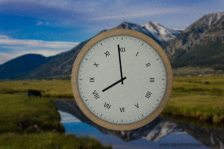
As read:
7,59
